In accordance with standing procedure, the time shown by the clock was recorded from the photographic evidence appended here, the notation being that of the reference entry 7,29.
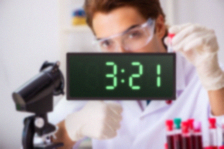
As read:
3,21
